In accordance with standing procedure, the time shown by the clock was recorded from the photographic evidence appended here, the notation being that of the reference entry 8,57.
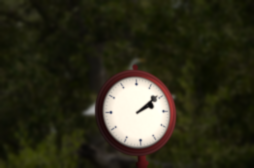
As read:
2,09
